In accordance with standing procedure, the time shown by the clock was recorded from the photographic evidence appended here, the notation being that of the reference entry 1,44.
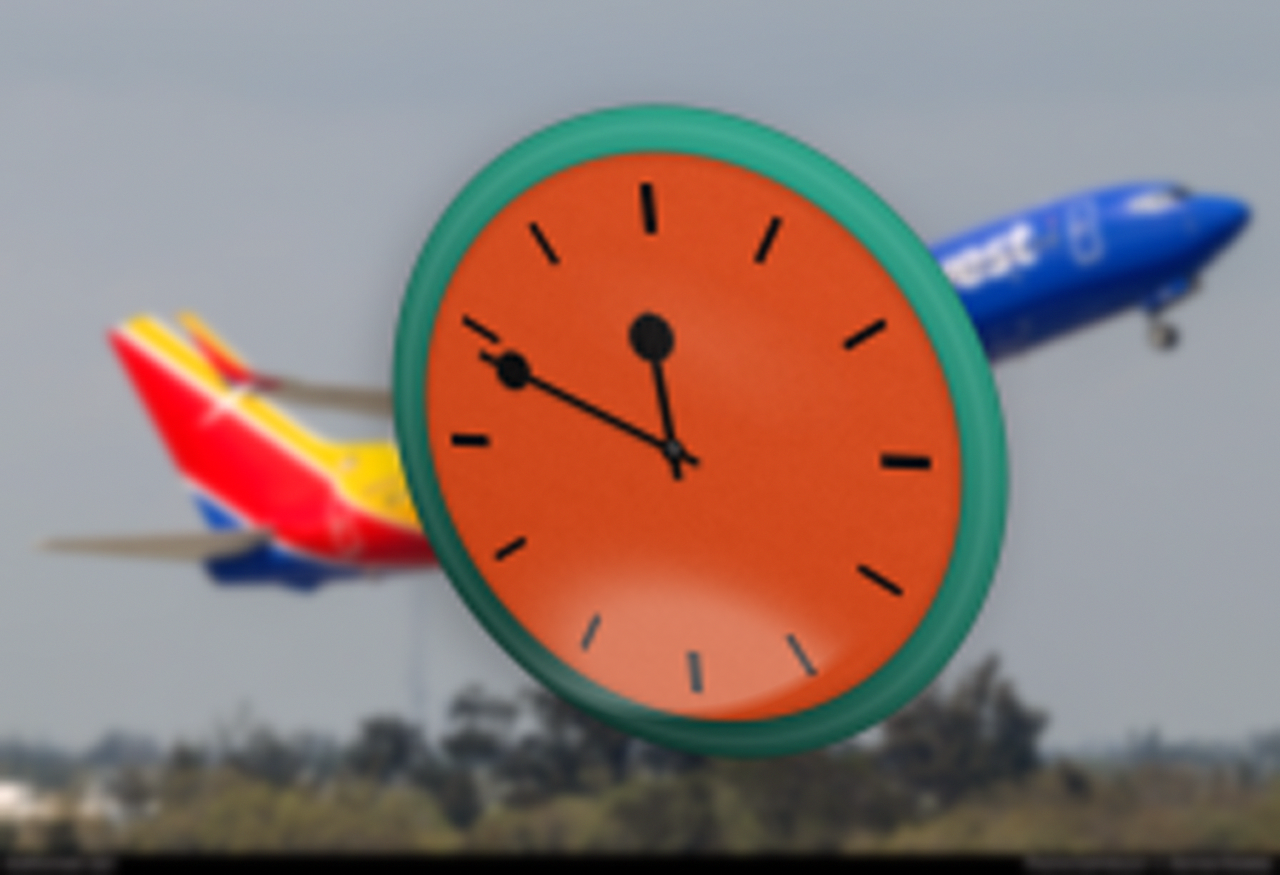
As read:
11,49
